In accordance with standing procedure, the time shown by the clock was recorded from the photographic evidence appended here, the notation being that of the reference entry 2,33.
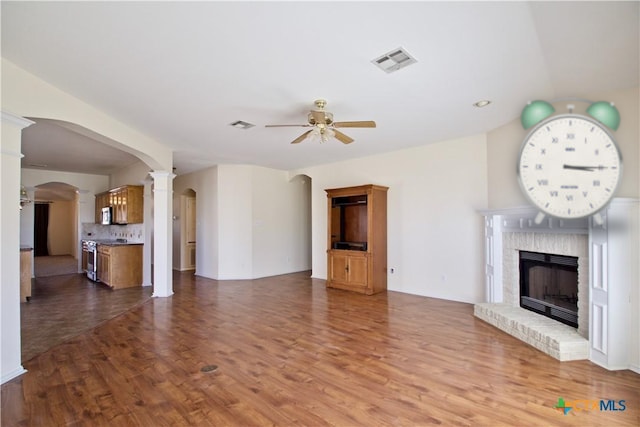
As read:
3,15
